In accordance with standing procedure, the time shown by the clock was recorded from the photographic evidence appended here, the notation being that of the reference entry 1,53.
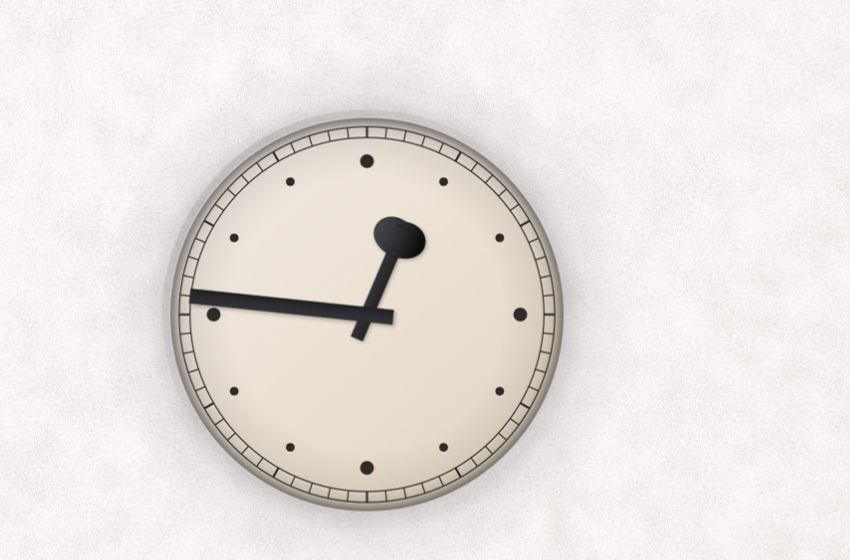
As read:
12,46
